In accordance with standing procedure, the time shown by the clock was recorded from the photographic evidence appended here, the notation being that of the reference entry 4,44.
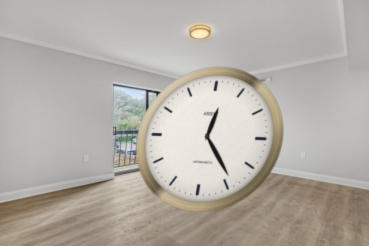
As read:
12,24
